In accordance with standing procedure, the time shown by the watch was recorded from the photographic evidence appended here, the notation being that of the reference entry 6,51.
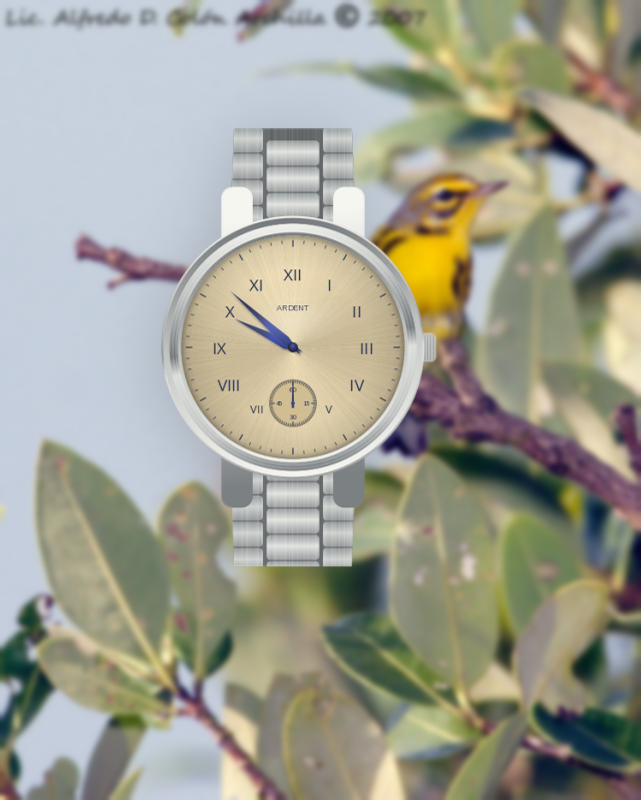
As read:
9,52
